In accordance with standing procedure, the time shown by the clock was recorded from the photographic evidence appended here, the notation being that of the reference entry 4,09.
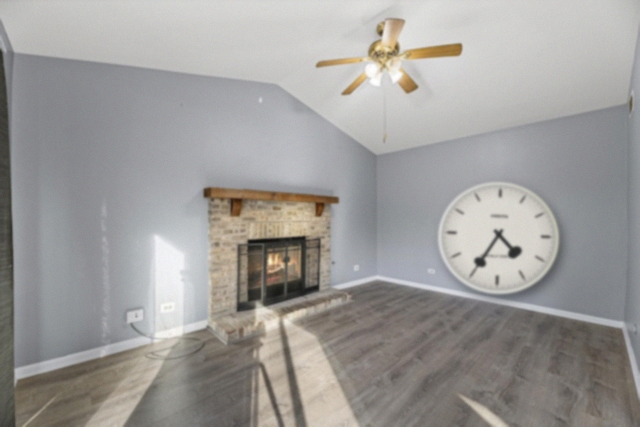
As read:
4,35
